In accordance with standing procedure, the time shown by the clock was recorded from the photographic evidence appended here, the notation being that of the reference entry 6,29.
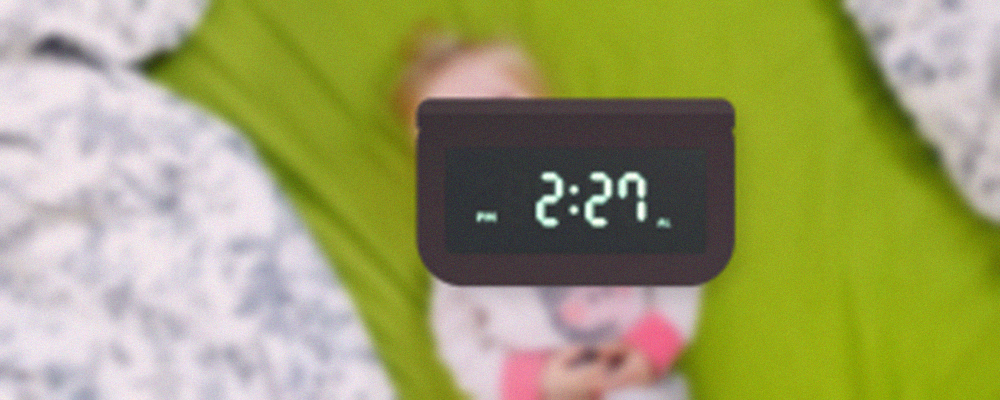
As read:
2,27
